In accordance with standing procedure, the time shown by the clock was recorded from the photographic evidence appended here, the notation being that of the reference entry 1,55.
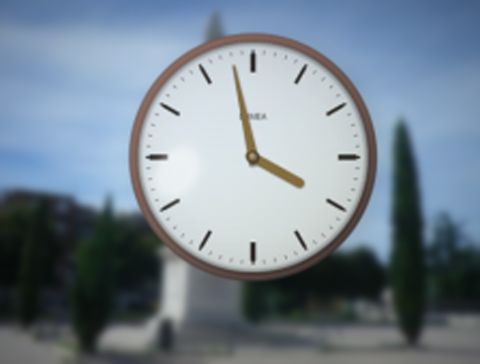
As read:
3,58
